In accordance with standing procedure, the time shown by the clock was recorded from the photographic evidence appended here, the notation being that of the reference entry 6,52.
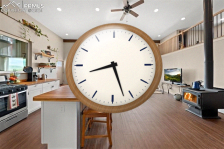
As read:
8,27
